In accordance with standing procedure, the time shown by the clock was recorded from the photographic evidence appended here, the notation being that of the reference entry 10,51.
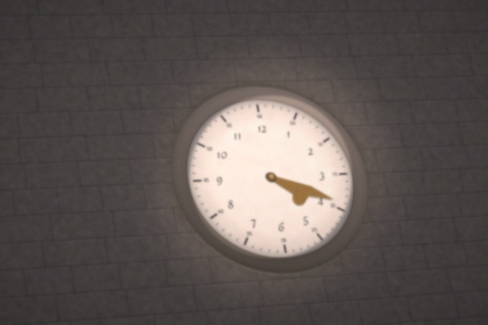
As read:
4,19
